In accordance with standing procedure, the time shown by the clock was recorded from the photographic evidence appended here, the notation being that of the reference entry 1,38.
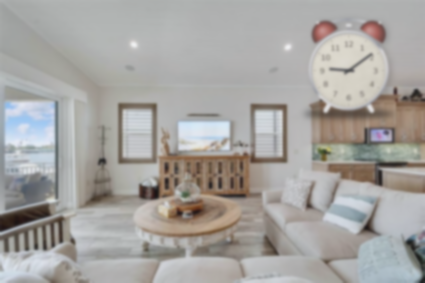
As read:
9,09
